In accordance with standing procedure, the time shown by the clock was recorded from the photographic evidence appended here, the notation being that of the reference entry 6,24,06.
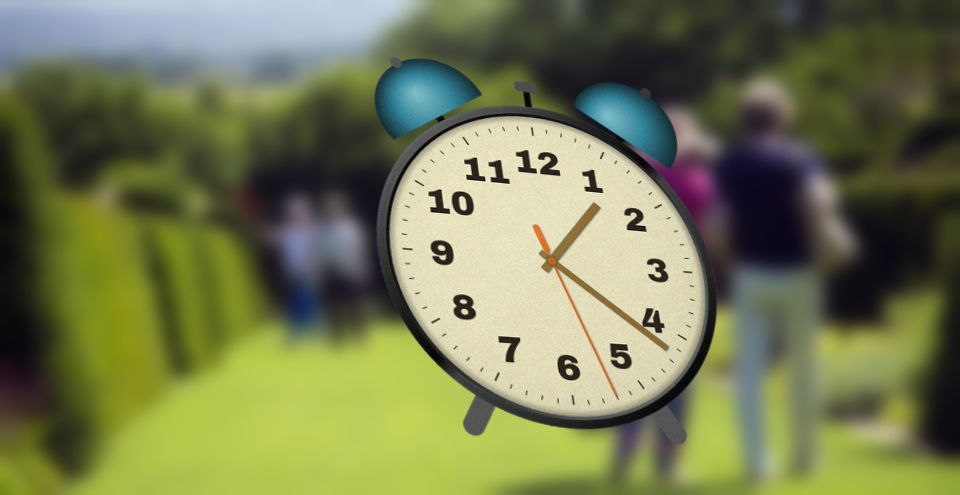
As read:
1,21,27
